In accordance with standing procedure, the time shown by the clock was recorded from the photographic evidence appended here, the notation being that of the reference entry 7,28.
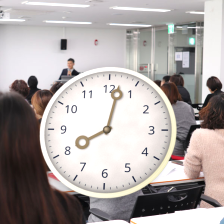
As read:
8,02
